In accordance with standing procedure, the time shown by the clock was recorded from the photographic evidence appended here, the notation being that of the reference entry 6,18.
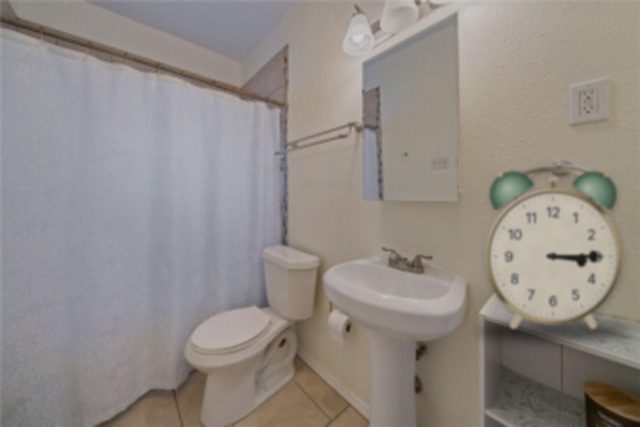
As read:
3,15
